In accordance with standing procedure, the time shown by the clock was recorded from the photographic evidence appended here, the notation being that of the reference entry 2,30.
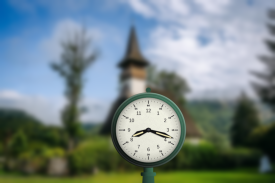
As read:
8,18
